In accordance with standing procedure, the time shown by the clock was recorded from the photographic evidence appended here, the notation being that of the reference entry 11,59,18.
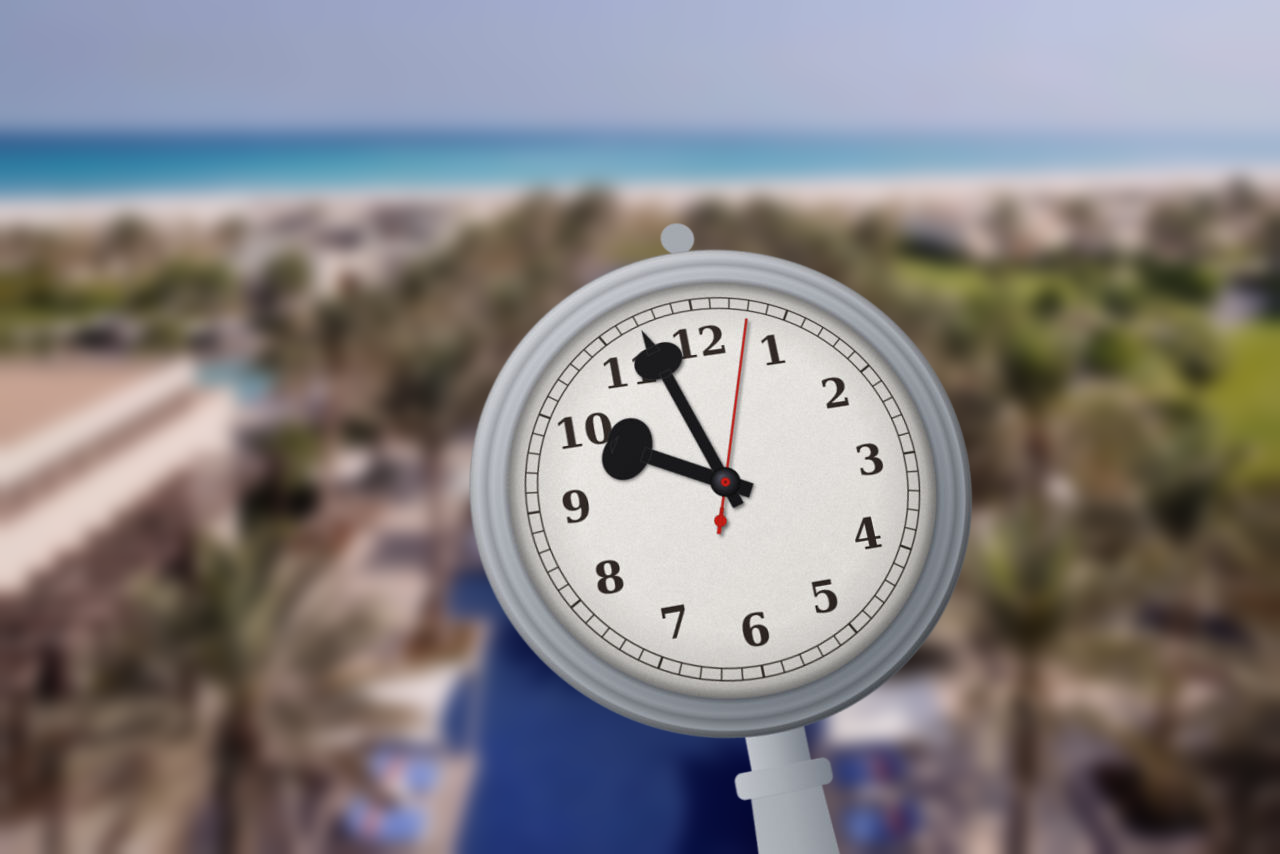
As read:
9,57,03
